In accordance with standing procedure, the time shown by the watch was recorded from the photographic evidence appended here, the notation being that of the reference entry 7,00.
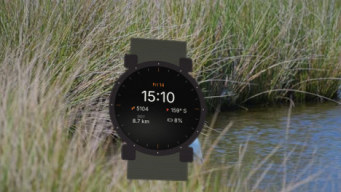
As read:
15,10
